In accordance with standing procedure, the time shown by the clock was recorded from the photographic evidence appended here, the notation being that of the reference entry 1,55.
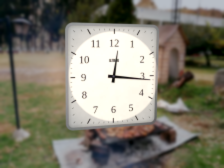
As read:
12,16
